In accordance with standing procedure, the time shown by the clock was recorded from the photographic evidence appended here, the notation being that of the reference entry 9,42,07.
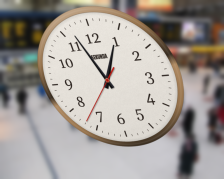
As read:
12,56,37
